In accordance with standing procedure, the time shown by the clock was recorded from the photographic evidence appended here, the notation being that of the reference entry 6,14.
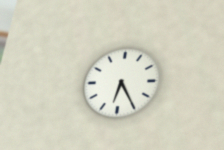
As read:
6,25
